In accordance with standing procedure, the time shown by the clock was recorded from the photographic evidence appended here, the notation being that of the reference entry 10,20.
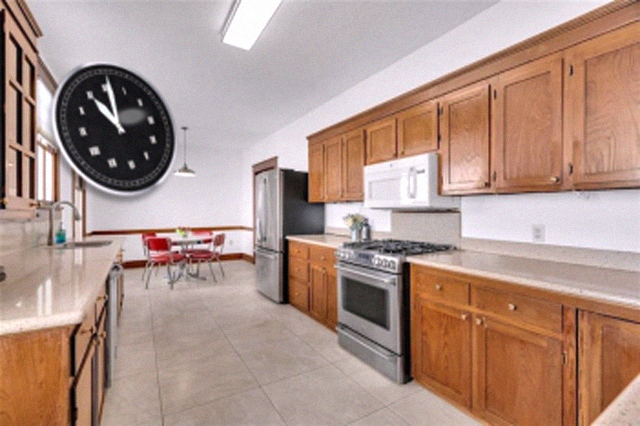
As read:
11,01
